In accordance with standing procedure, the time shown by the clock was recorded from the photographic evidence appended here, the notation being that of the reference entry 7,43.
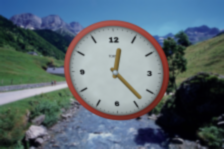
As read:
12,23
